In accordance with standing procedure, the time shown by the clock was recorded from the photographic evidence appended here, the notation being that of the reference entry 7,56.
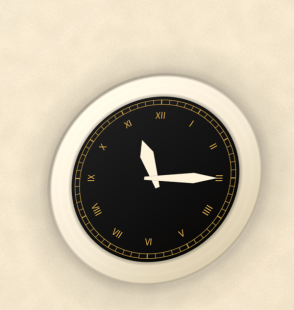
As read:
11,15
